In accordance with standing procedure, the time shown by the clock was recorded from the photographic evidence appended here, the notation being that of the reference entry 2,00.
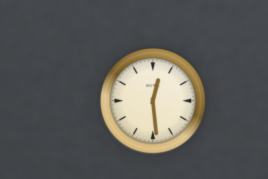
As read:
12,29
